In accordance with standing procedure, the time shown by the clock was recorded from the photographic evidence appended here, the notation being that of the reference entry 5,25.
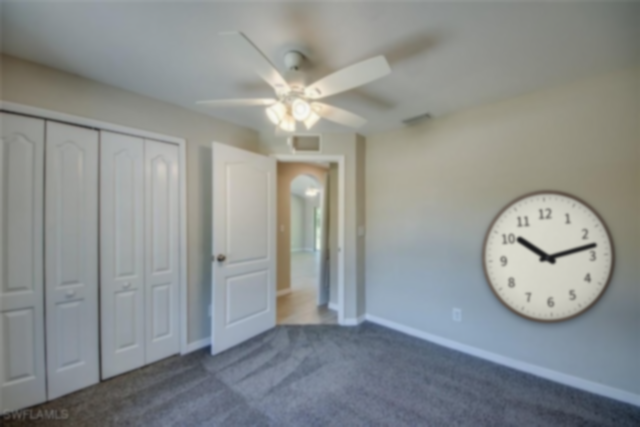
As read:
10,13
